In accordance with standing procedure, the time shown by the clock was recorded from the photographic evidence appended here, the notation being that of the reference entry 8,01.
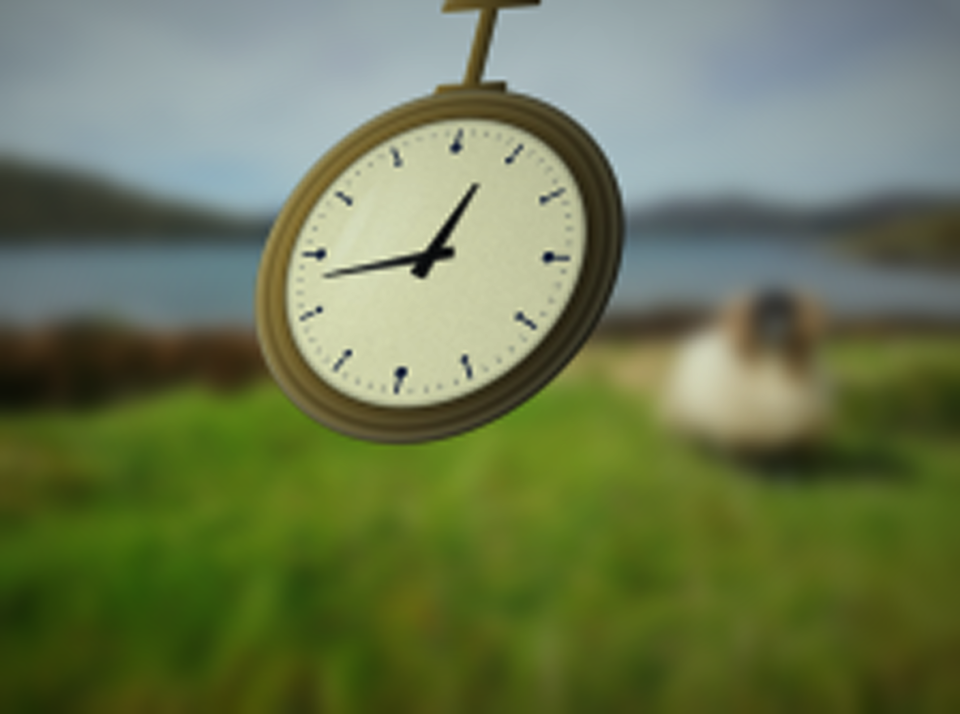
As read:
12,43
